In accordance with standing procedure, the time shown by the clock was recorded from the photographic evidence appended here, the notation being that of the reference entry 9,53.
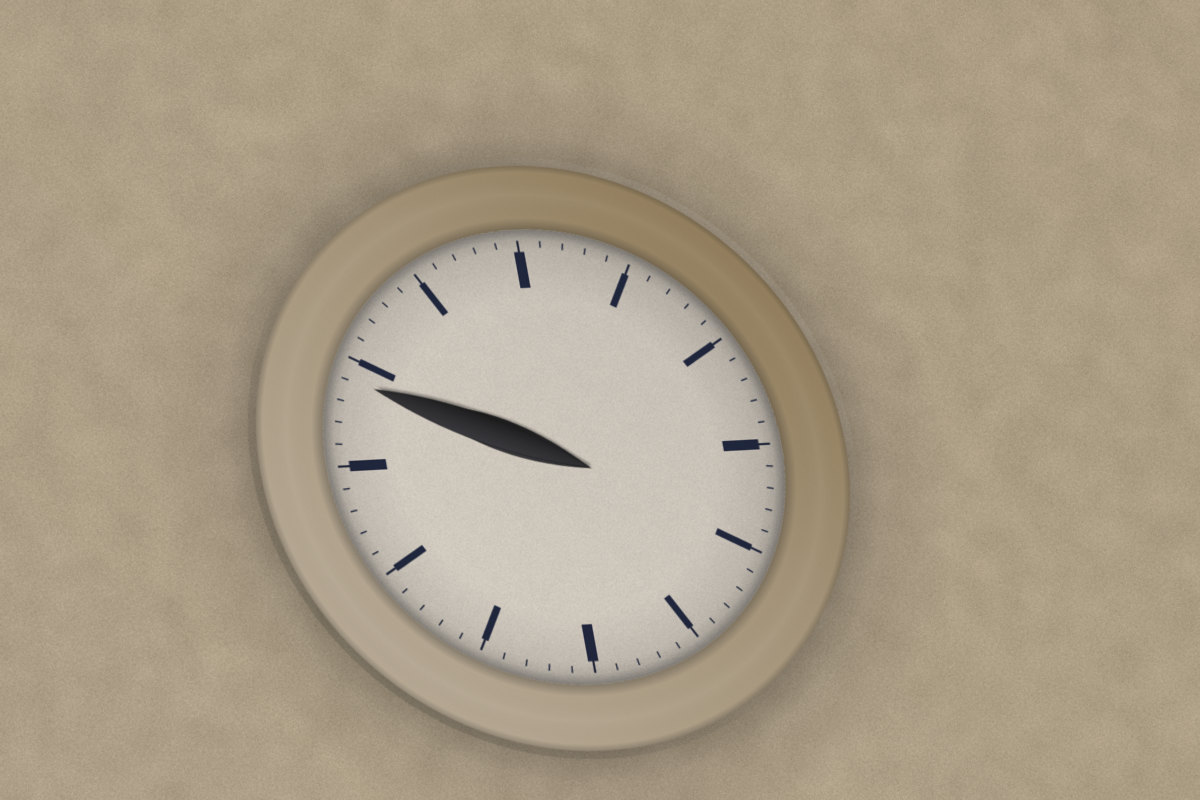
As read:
9,49
